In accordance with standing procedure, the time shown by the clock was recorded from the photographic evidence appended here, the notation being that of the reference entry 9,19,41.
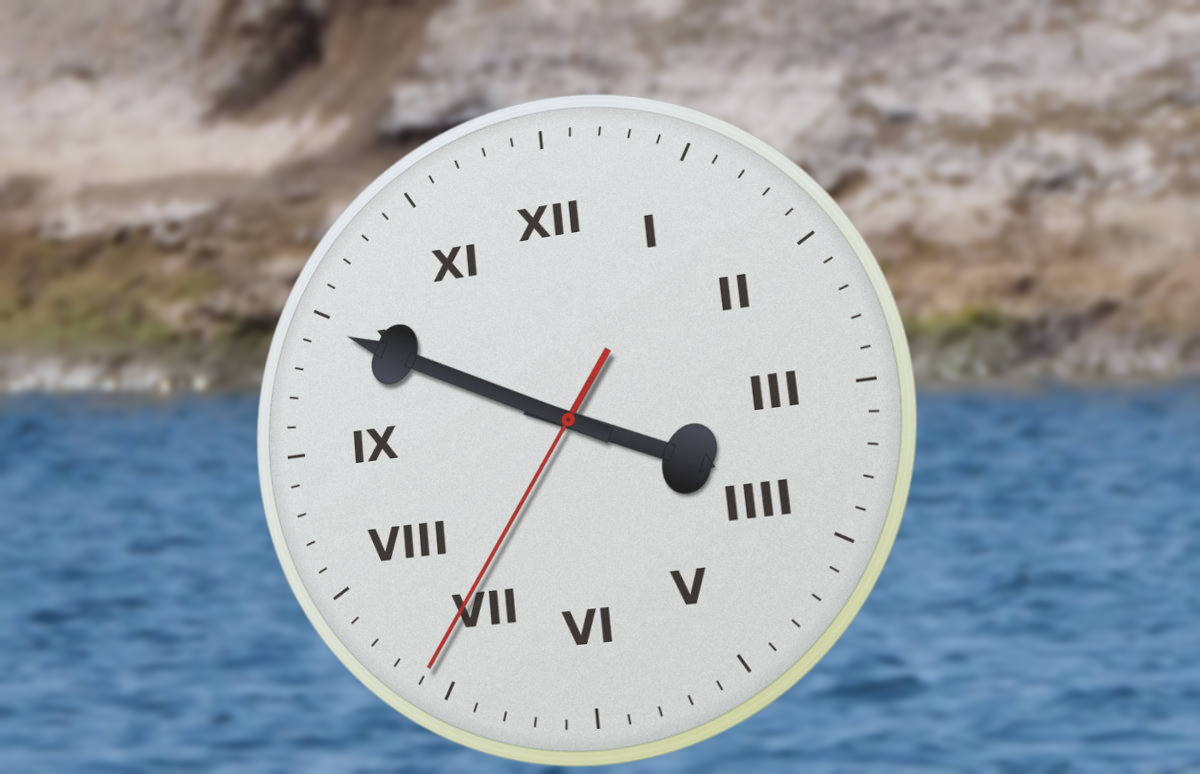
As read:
3,49,36
